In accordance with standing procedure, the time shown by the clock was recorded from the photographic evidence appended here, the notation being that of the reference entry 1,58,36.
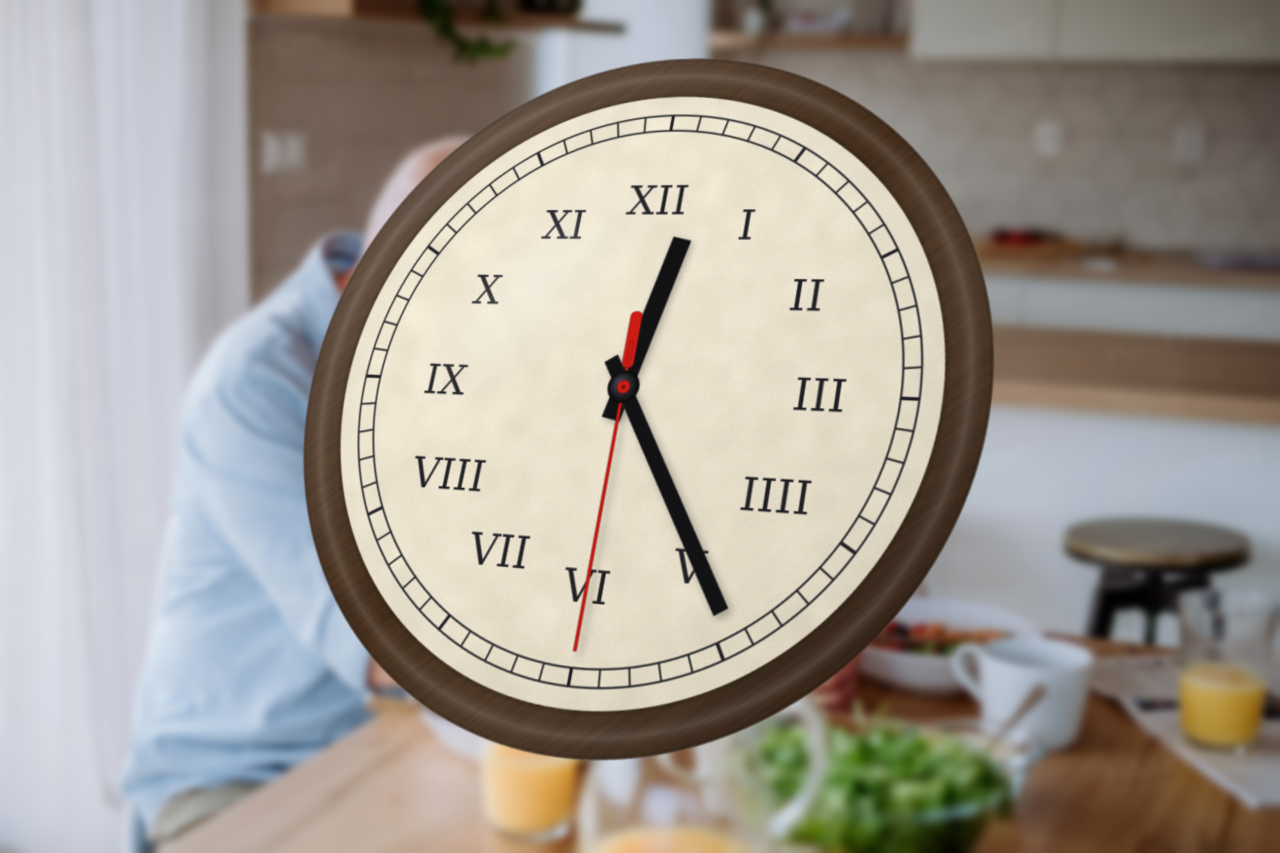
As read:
12,24,30
